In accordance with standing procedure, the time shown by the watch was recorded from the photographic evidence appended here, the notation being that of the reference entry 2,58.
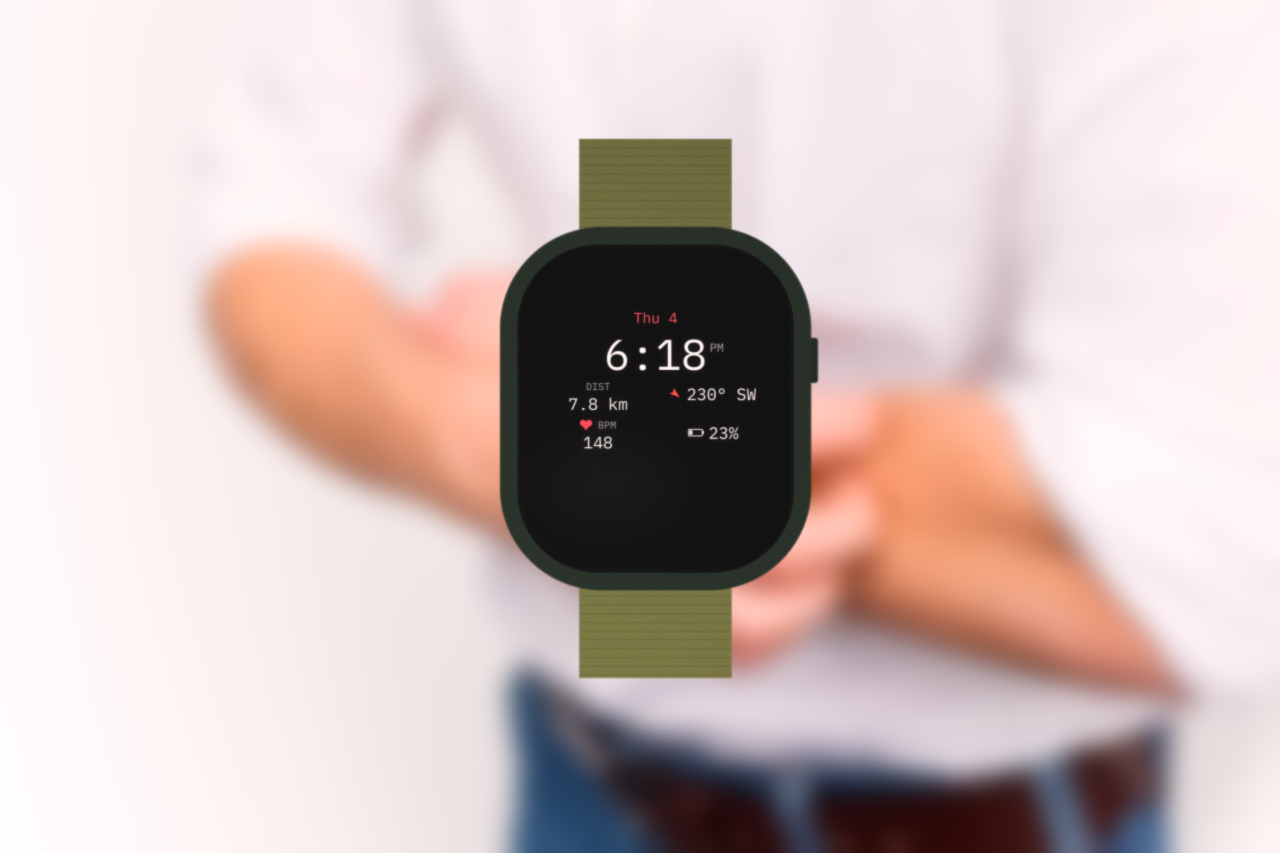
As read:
6,18
